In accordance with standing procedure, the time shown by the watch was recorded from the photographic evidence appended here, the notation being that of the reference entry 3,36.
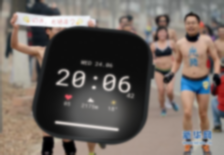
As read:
20,06
